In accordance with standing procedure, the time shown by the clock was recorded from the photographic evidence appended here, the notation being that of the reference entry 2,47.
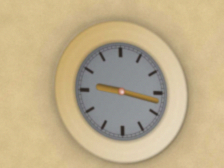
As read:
9,17
